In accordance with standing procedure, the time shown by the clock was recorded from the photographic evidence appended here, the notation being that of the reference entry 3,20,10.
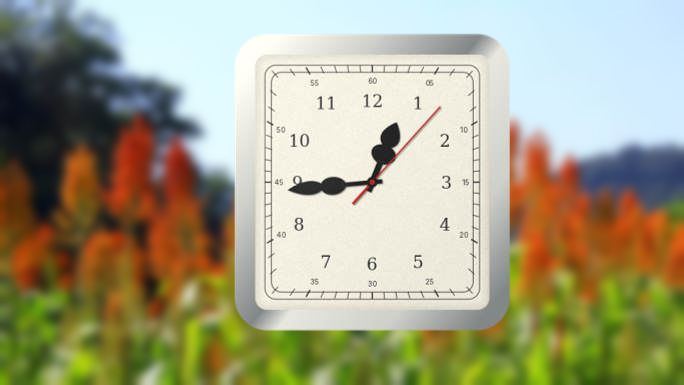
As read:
12,44,07
